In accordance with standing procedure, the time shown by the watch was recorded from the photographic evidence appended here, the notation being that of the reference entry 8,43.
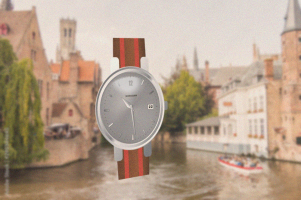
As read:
10,29
